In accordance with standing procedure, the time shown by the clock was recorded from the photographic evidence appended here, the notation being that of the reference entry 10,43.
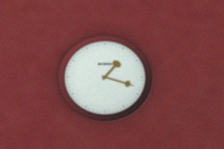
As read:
1,18
